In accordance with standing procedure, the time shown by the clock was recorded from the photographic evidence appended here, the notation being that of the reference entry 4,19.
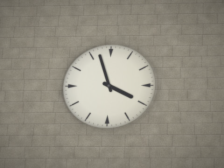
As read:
3,57
